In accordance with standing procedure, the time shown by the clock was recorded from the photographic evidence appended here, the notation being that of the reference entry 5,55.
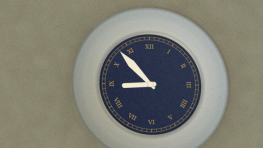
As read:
8,53
